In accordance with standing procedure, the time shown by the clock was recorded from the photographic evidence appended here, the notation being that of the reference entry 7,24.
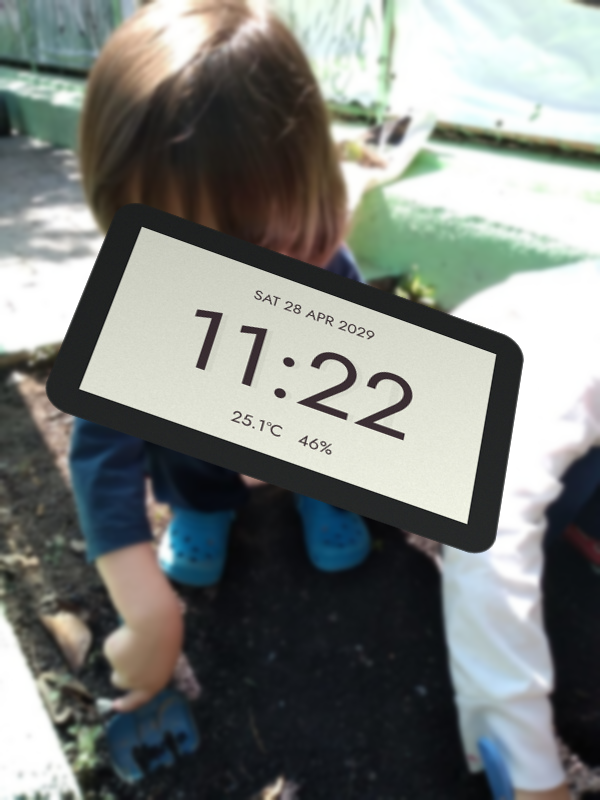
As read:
11,22
